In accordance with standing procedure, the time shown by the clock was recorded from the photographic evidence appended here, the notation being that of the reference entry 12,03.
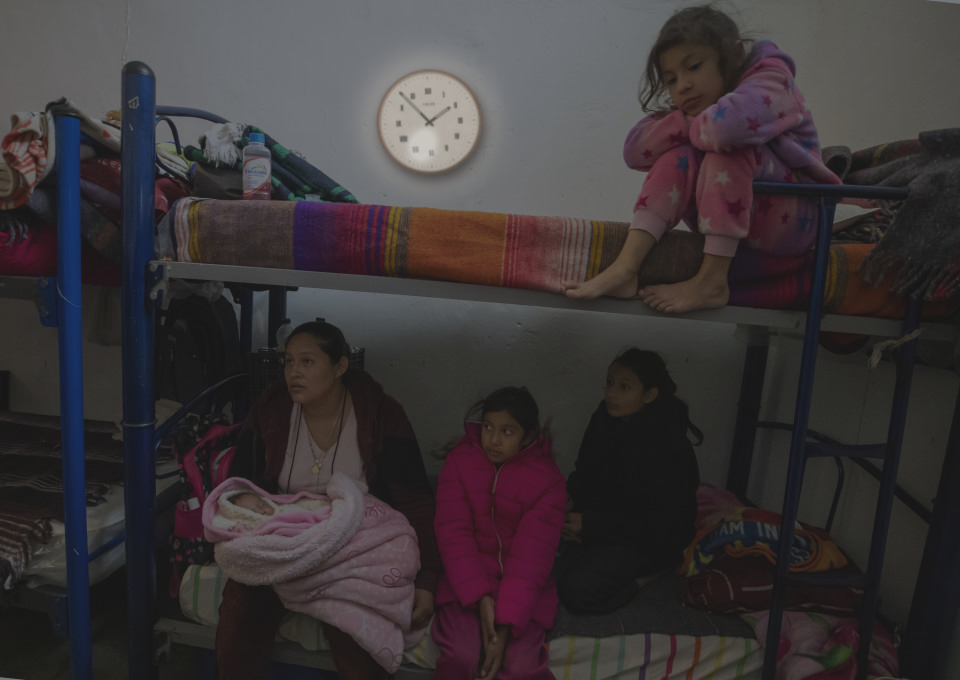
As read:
1,53
